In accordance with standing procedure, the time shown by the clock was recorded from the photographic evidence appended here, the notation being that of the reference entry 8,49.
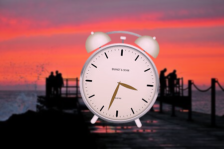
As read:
3,33
